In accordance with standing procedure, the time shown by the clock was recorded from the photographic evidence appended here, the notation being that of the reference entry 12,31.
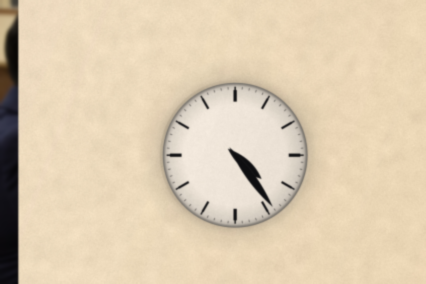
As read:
4,24
